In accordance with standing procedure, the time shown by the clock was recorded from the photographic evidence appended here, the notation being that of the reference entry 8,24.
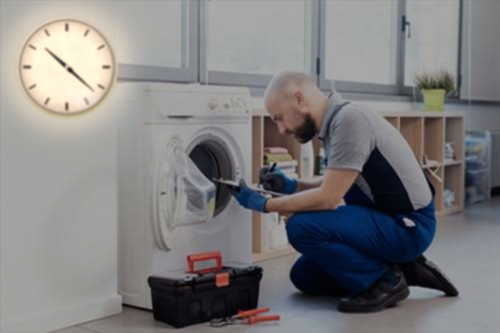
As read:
10,22
